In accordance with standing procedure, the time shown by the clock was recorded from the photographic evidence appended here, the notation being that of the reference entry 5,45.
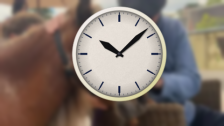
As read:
10,08
